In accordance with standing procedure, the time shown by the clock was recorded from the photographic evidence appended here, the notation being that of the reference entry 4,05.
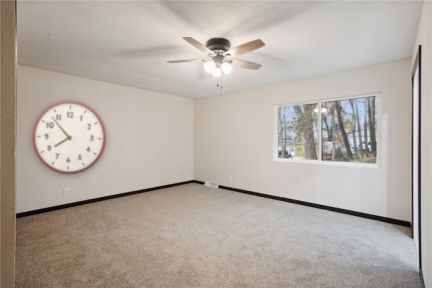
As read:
7,53
